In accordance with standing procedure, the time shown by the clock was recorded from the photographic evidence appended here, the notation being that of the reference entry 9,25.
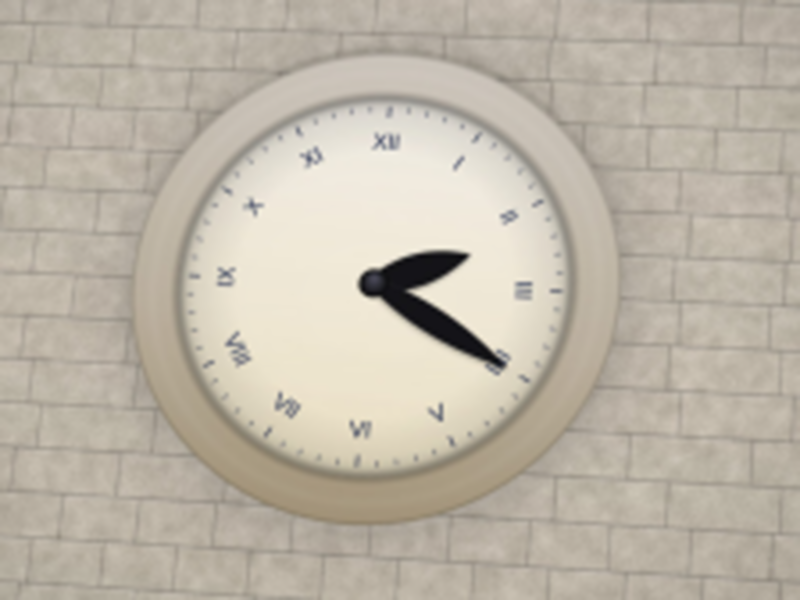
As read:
2,20
